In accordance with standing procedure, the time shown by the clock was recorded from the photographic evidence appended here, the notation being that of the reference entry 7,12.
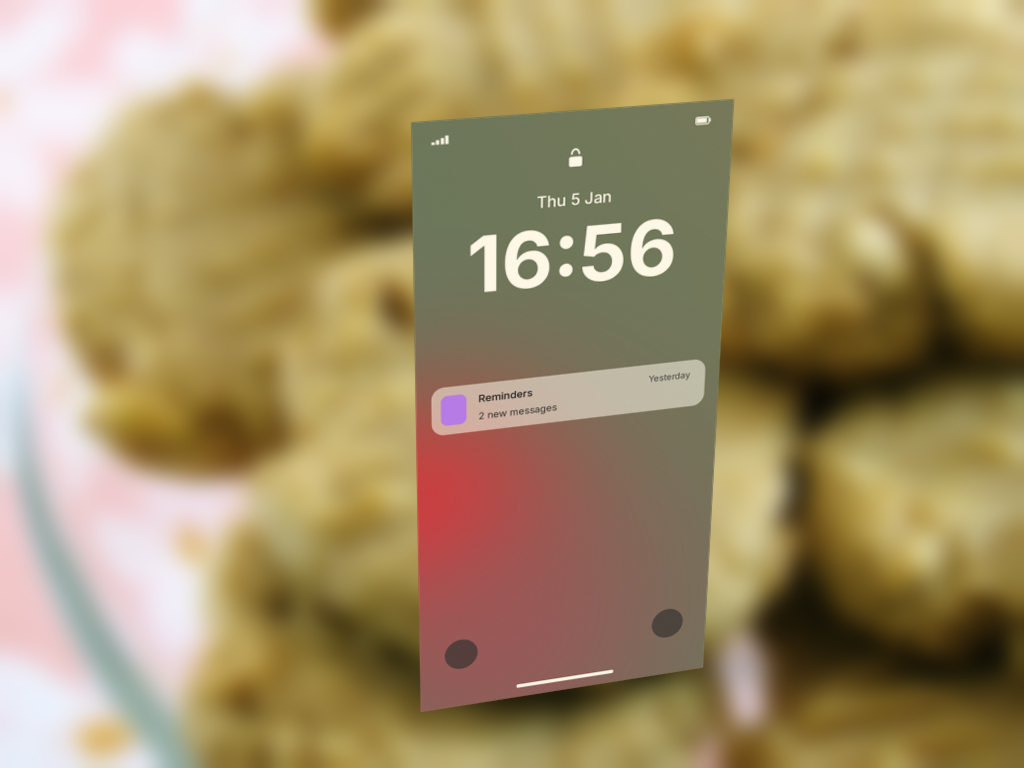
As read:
16,56
